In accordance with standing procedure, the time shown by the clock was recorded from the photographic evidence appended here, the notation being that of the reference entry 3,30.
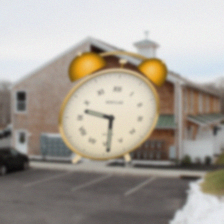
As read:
9,29
